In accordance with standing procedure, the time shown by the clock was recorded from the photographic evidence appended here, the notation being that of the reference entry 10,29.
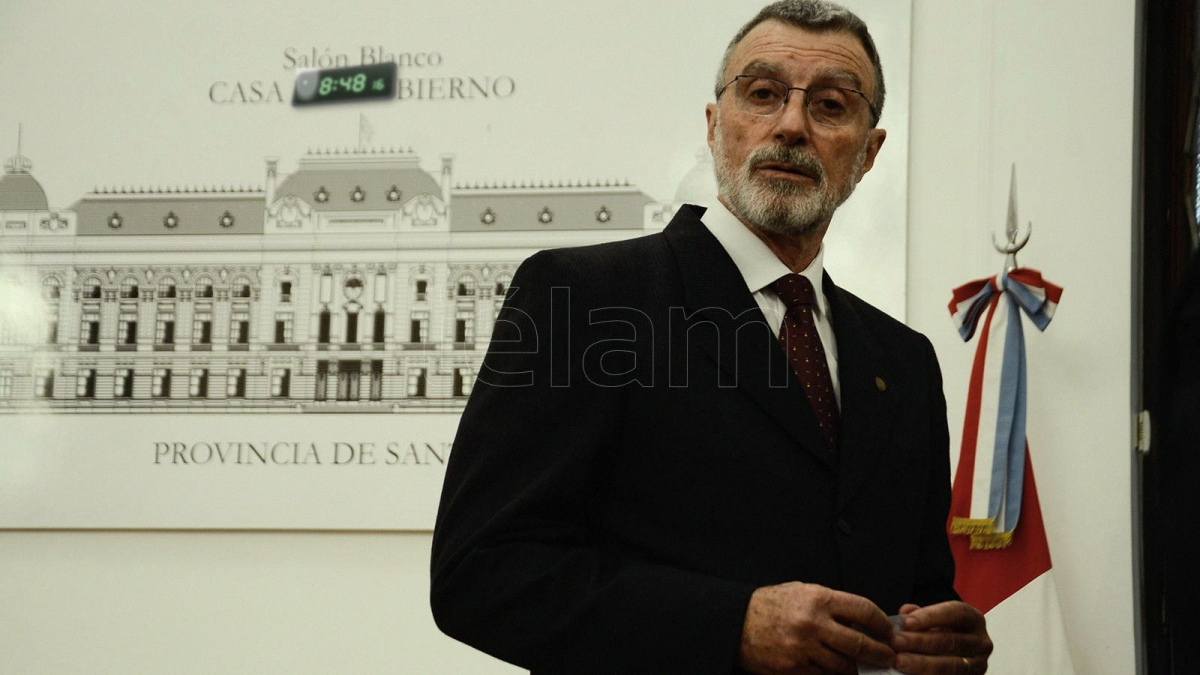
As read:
8,48
